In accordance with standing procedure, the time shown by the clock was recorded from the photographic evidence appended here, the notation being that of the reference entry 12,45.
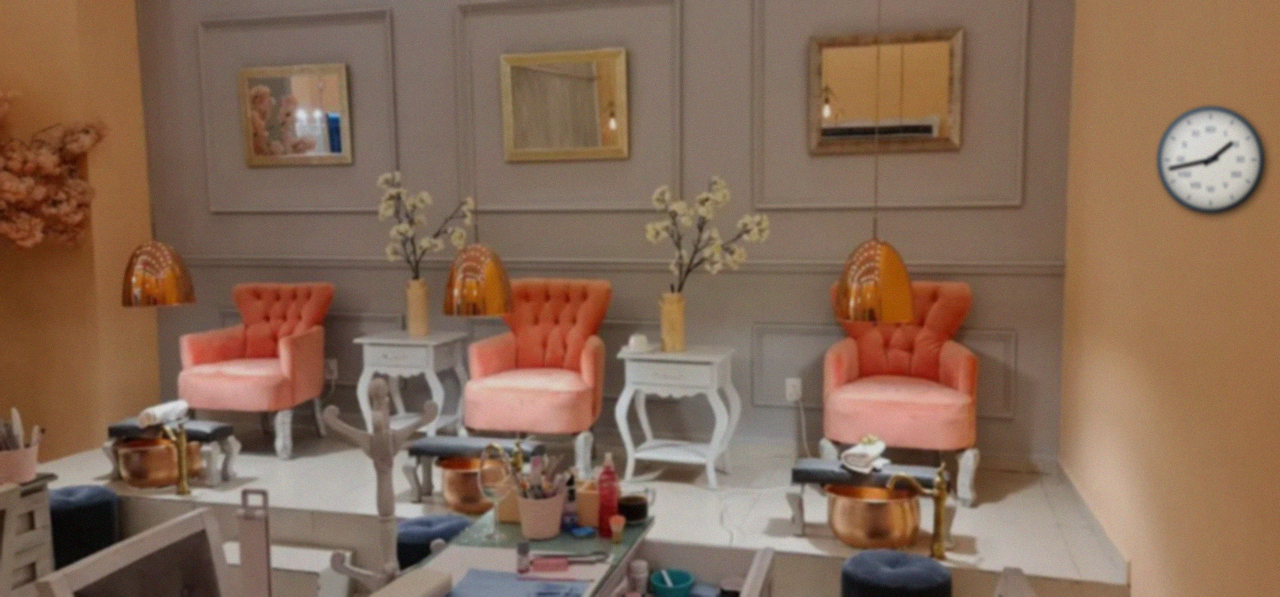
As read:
1,43
